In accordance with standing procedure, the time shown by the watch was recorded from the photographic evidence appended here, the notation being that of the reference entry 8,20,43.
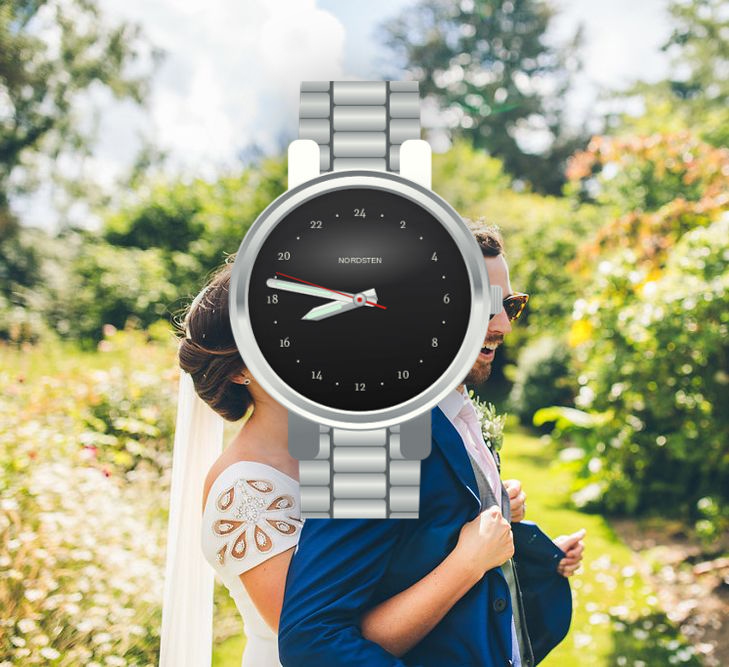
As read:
16,46,48
